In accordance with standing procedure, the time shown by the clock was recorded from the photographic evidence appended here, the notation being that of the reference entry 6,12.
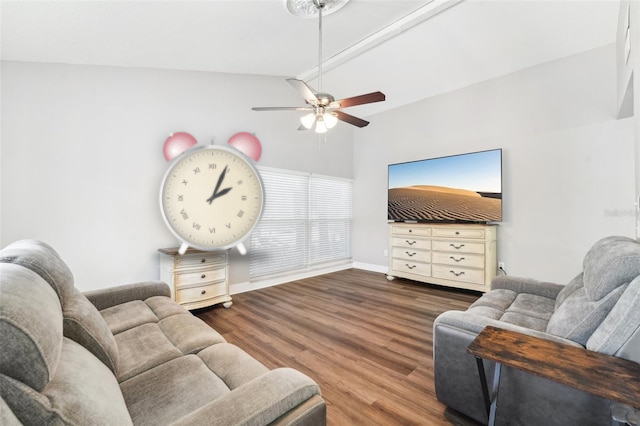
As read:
2,04
